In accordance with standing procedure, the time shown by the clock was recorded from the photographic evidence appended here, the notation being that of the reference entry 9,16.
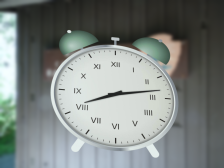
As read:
8,13
